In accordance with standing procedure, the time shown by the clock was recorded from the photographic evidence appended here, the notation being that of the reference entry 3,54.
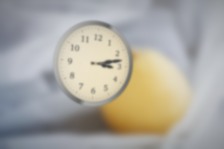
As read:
3,13
